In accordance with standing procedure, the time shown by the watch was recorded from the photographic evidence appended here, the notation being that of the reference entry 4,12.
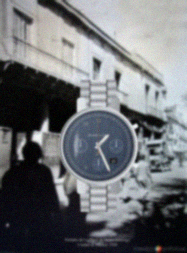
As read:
1,26
